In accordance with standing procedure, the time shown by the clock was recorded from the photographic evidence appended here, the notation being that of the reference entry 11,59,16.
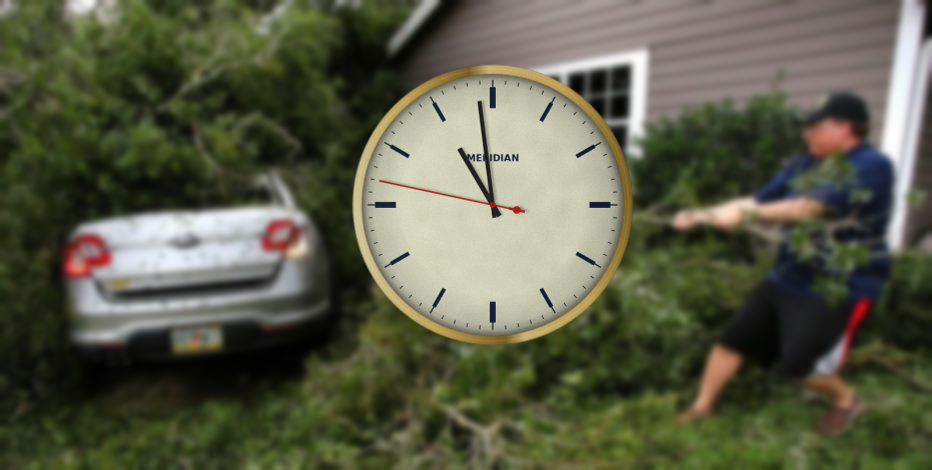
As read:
10,58,47
